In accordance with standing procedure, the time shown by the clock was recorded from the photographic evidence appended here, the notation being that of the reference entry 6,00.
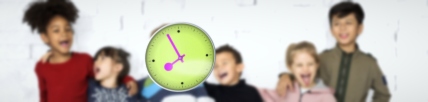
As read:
7,56
